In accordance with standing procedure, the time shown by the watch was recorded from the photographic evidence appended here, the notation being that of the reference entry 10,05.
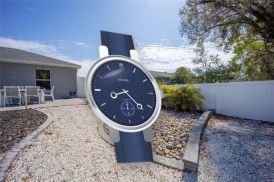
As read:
8,23
